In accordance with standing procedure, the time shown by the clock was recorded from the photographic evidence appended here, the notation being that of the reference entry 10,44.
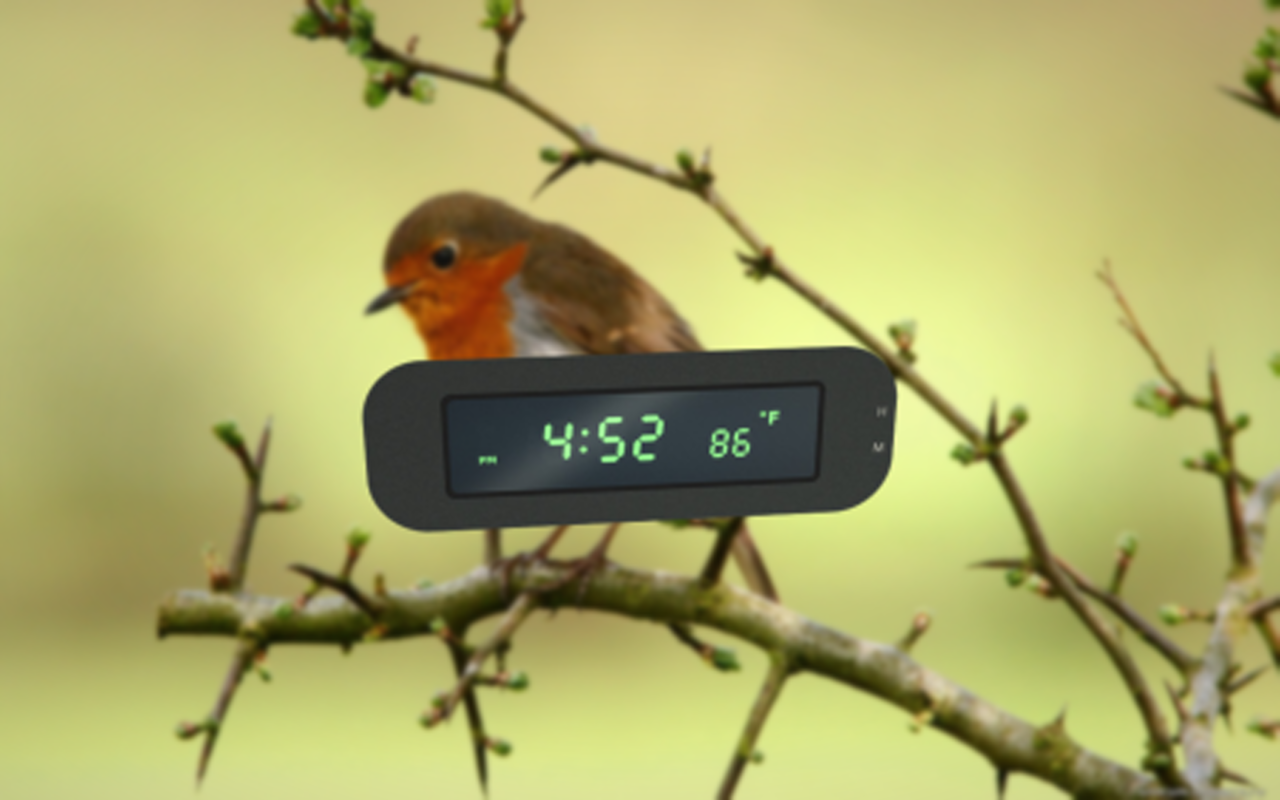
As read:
4,52
